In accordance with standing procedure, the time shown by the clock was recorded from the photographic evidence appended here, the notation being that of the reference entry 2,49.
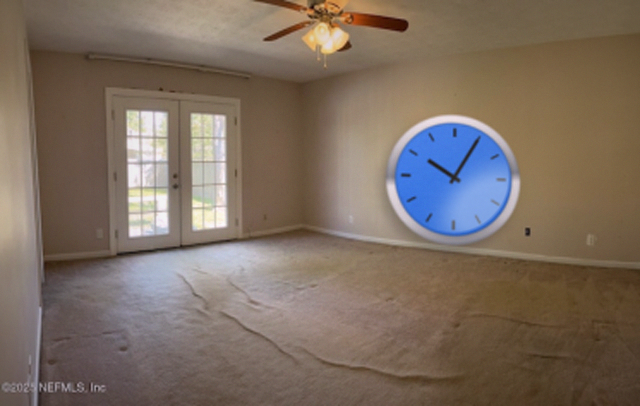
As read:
10,05
